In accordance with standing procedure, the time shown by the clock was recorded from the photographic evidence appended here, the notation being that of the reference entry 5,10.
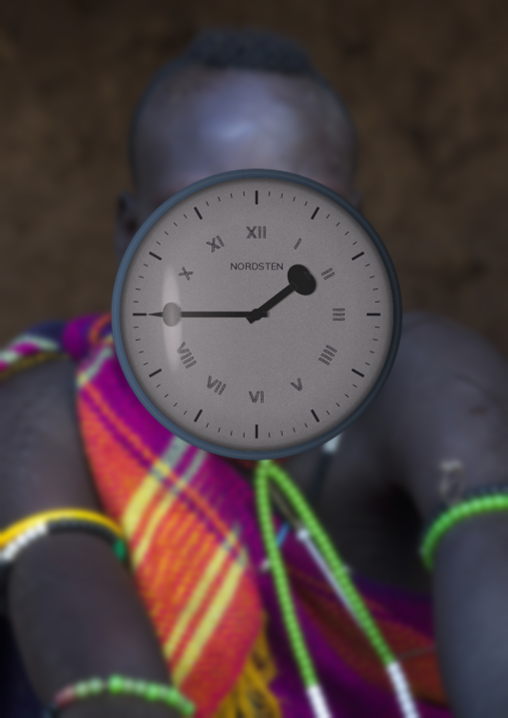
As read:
1,45
